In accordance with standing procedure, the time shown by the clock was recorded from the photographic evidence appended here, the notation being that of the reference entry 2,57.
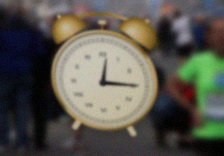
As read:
12,15
